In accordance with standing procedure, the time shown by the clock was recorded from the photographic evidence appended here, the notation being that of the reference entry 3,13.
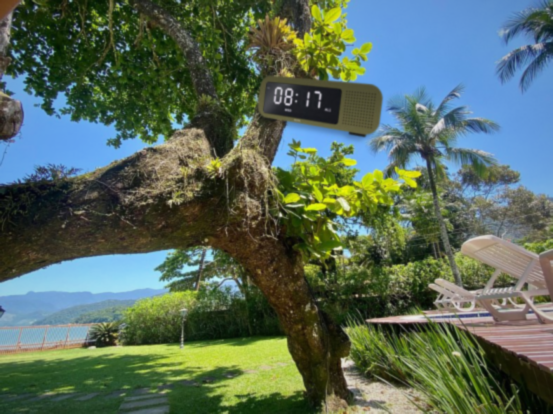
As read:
8,17
